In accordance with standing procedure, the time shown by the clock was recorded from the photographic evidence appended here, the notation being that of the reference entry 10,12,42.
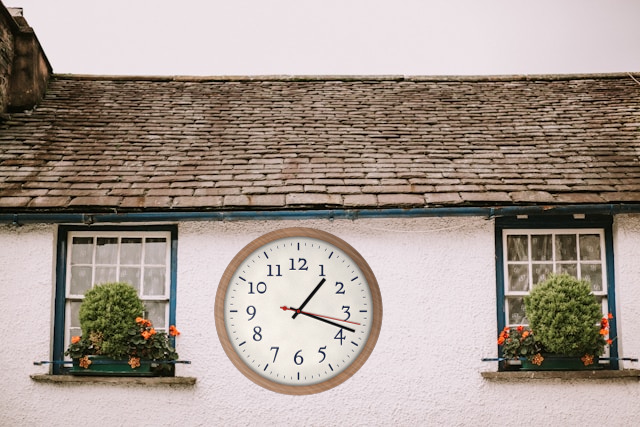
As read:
1,18,17
